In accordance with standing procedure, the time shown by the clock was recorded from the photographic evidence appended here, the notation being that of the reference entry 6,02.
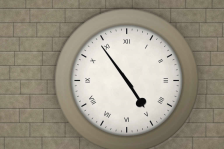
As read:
4,54
